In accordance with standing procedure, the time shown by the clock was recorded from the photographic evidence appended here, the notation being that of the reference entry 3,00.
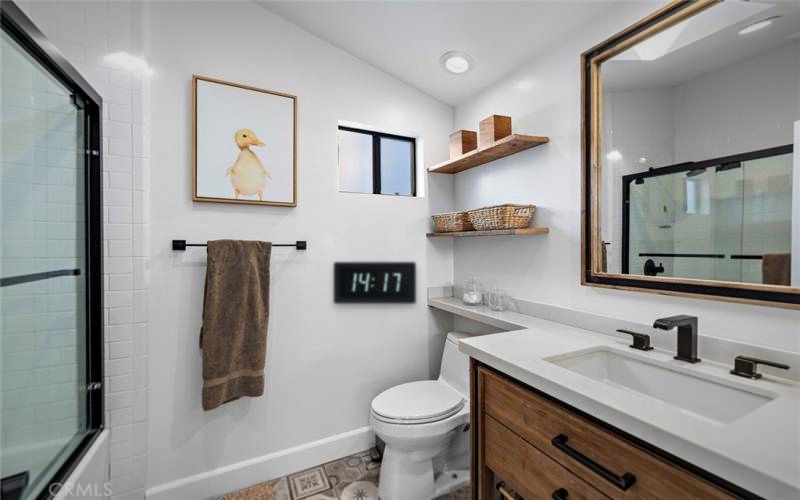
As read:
14,17
